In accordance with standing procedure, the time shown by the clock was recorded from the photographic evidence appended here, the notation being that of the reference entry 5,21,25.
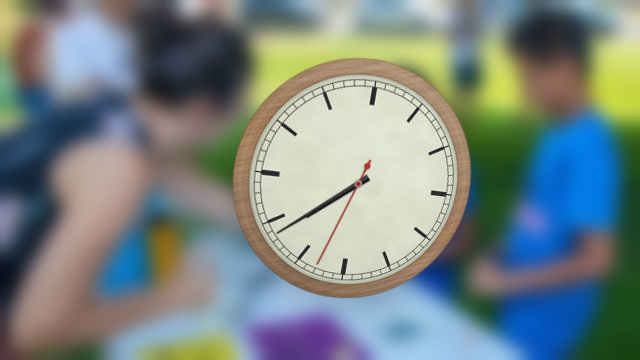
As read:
7,38,33
